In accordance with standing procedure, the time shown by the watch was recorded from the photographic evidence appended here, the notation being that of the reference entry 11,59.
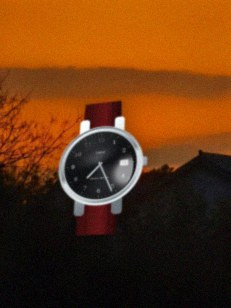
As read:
7,26
